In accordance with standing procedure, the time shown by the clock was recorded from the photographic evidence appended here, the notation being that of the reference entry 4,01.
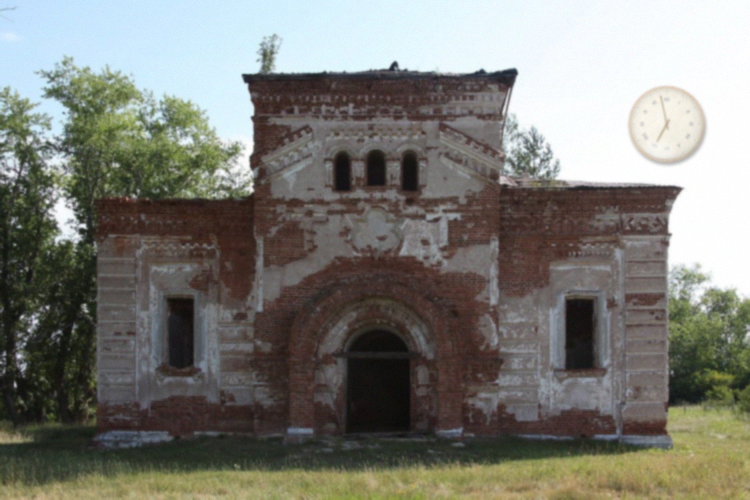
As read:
6,58
